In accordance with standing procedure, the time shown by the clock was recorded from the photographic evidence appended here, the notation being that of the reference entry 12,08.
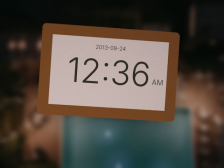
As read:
12,36
